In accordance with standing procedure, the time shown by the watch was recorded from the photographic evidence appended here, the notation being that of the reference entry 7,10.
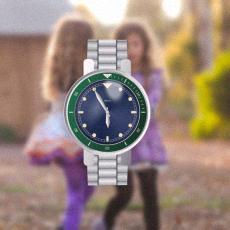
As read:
5,55
